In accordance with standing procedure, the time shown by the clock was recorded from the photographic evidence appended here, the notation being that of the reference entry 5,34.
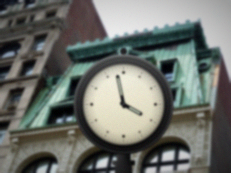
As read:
3,58
